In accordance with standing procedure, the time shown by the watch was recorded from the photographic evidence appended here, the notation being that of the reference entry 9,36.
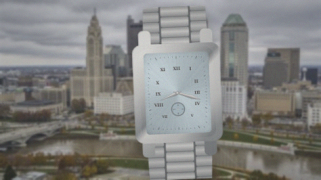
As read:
8,18
